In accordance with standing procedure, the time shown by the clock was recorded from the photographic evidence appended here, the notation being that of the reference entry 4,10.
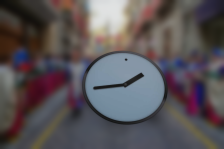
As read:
1,43
